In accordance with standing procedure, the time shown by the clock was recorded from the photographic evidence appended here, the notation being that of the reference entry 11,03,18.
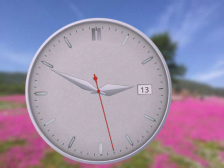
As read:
2,49,28
